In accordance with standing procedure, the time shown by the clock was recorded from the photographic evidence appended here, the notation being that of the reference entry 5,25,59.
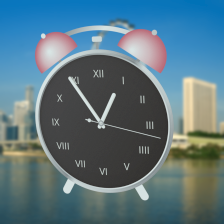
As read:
12,54,17
